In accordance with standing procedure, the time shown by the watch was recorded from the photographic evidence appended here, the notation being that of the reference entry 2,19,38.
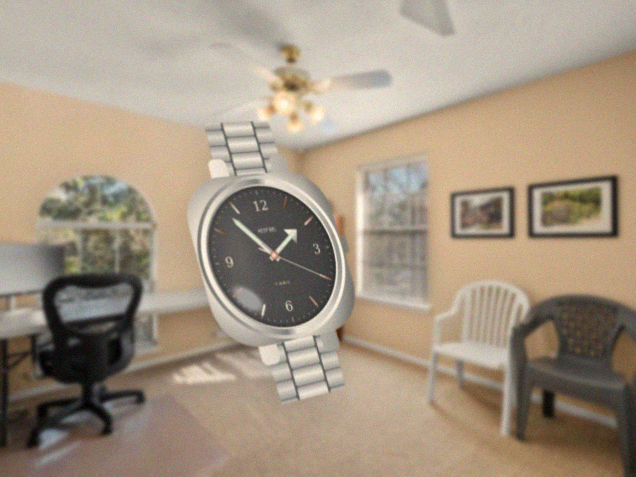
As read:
1,53,20
